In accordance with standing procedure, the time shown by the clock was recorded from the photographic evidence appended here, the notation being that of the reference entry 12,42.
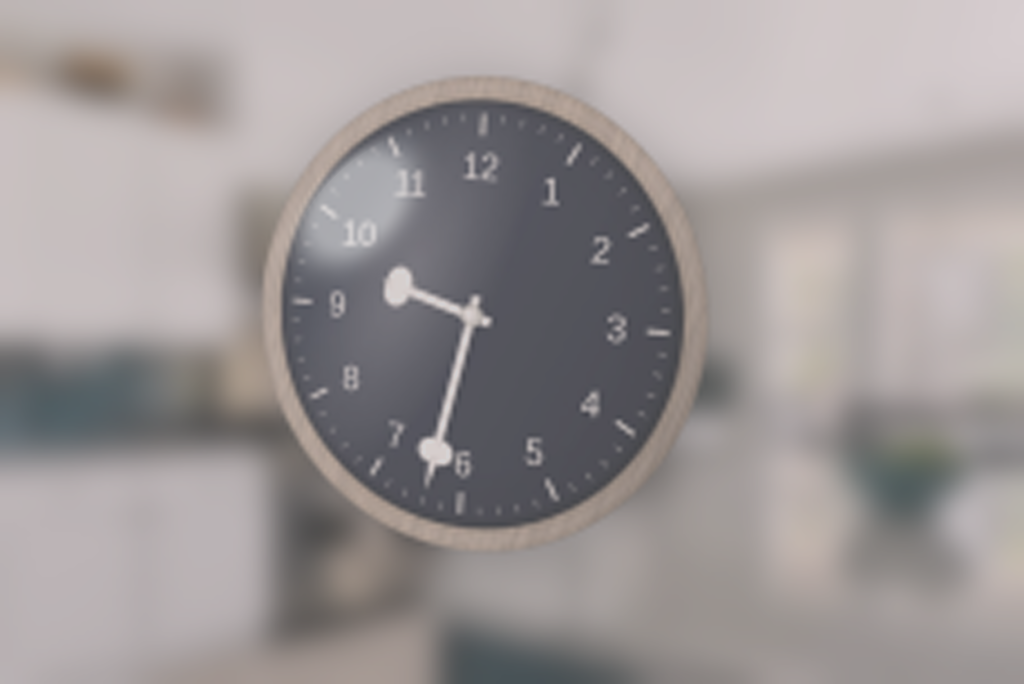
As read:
9,32
